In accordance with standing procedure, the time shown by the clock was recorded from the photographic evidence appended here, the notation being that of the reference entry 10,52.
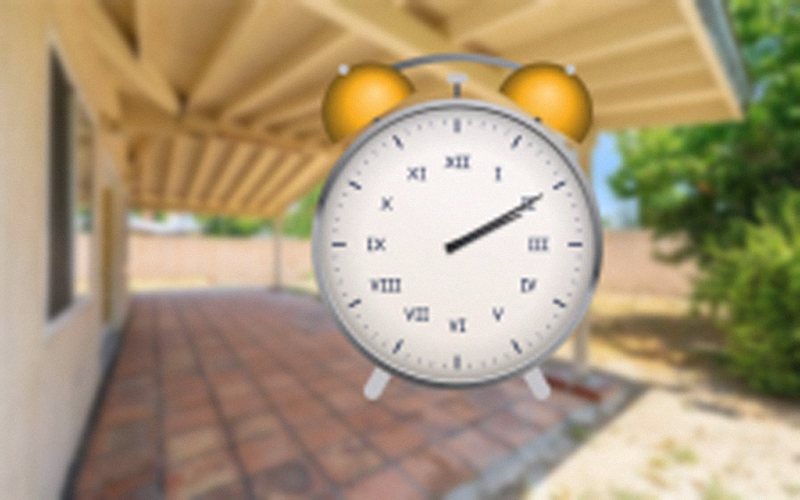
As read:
2,10
